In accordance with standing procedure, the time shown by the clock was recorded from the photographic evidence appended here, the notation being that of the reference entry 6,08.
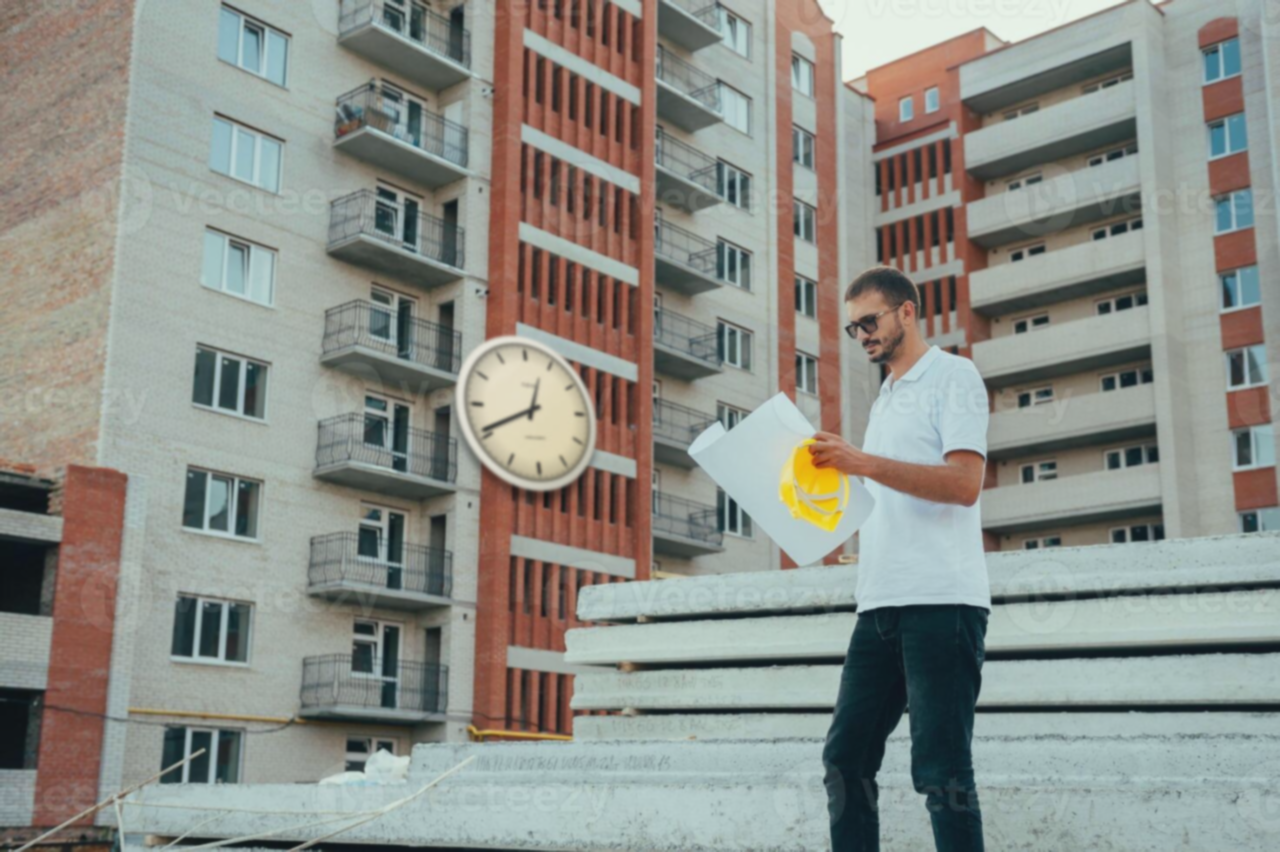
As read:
12,41
